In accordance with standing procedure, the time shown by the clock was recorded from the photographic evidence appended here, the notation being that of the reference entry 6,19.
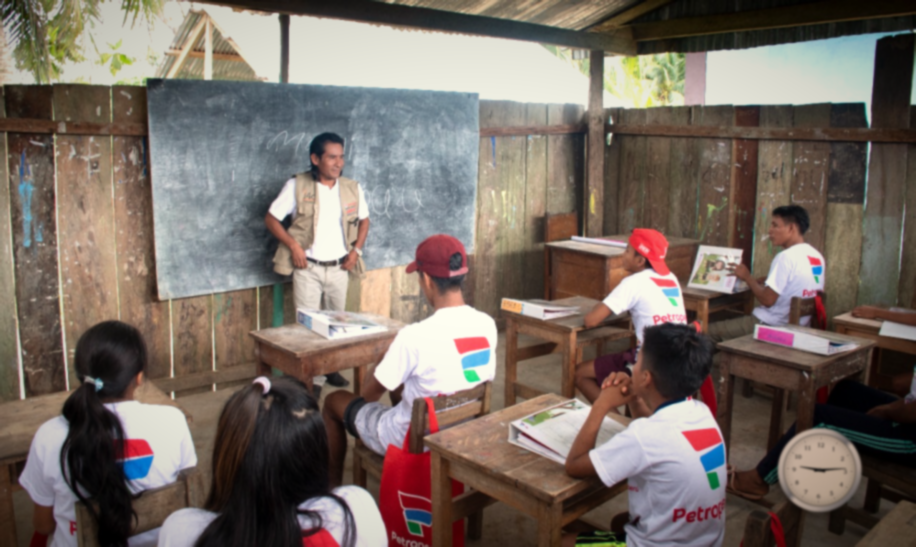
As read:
9,14
